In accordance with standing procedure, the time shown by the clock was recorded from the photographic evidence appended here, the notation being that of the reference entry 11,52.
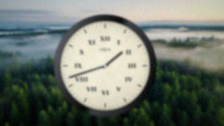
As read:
1,42
